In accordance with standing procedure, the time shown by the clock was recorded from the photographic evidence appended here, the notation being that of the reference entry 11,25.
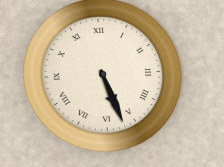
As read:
5,27
